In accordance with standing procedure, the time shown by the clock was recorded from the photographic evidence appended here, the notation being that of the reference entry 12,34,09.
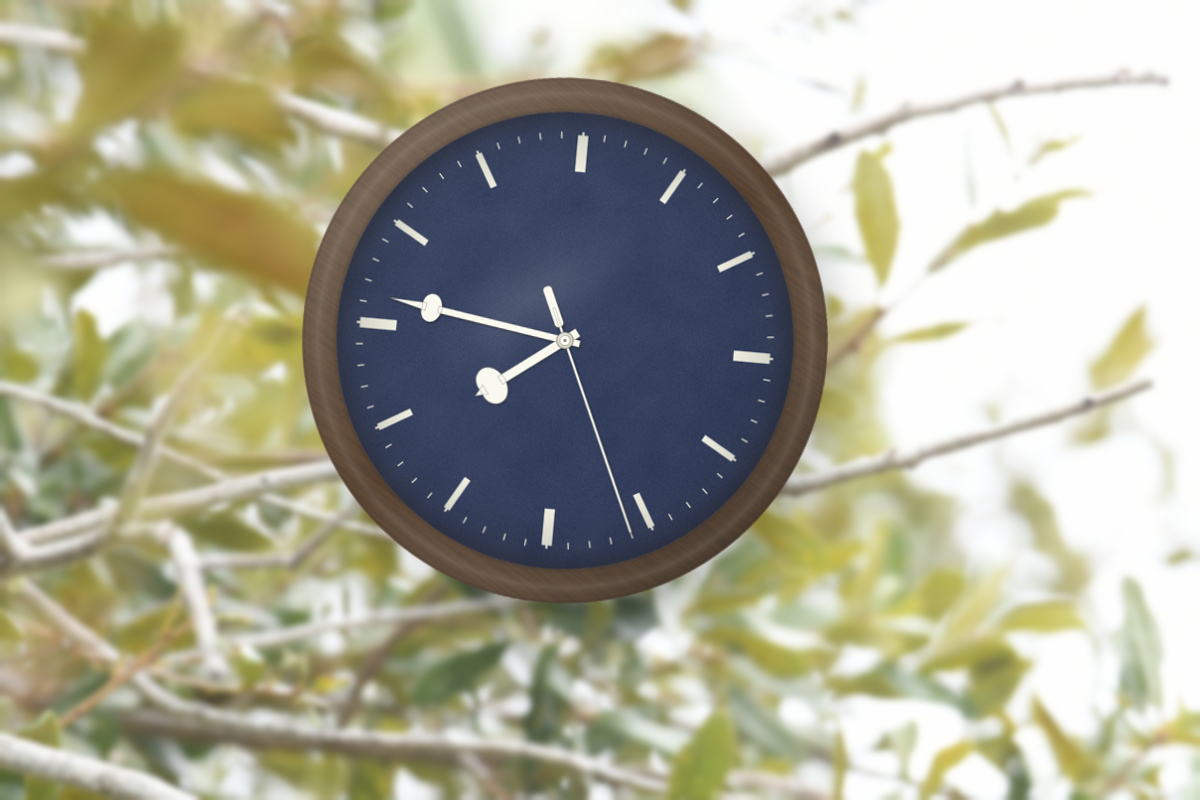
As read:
7,46,26
